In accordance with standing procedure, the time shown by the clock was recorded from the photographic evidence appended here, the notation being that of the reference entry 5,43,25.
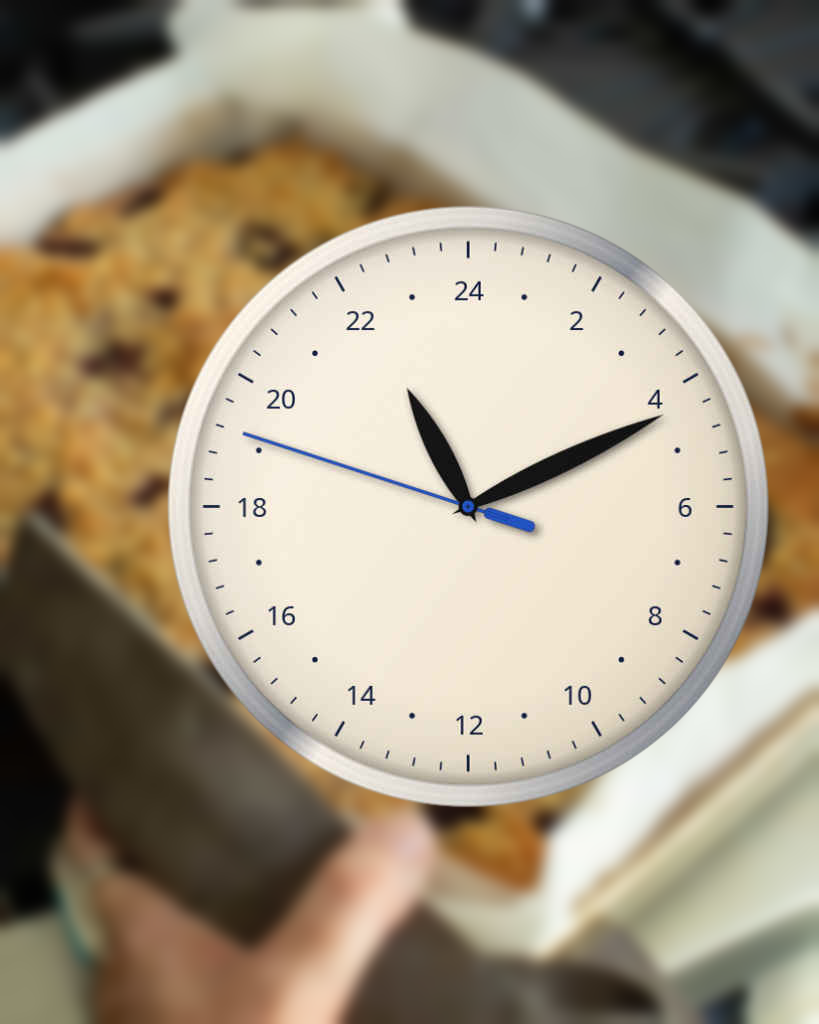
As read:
22,10,48
